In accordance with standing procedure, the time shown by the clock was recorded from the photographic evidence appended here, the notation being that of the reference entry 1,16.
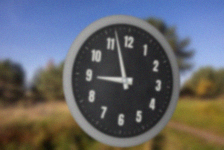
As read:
8,57
